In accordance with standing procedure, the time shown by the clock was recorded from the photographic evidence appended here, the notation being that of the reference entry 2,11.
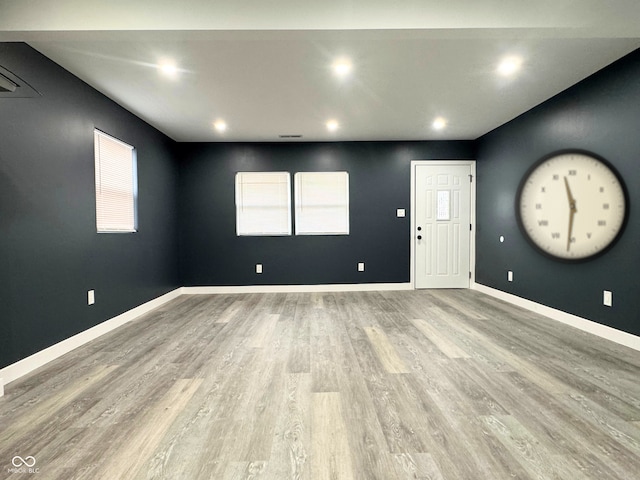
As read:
11,31
